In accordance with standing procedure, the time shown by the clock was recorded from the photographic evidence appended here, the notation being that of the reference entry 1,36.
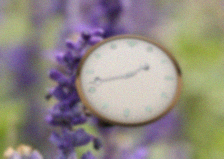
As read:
1,42
